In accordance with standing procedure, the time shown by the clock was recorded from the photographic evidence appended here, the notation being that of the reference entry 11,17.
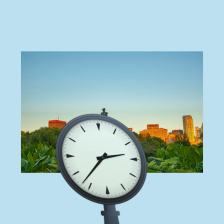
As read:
2,37
